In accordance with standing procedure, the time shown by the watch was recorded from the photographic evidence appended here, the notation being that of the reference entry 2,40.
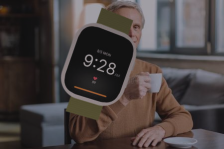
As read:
9,28
